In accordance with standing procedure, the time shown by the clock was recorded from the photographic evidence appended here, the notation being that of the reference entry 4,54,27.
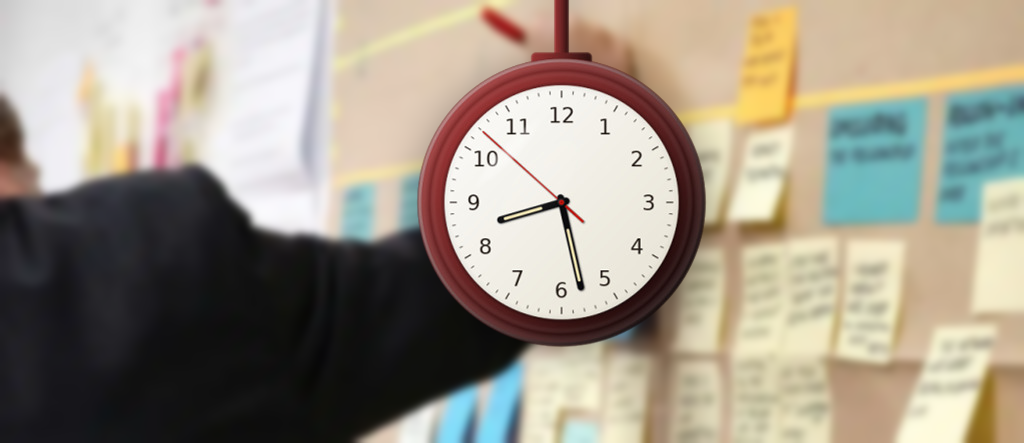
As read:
8,27,52
